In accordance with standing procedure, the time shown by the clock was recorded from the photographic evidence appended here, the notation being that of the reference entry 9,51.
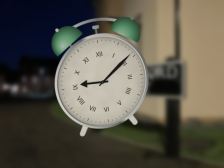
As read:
9,09
